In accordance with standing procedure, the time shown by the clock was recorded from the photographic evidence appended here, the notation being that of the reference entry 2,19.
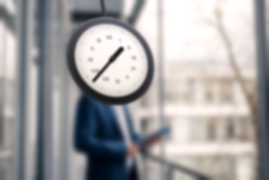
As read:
1,38
